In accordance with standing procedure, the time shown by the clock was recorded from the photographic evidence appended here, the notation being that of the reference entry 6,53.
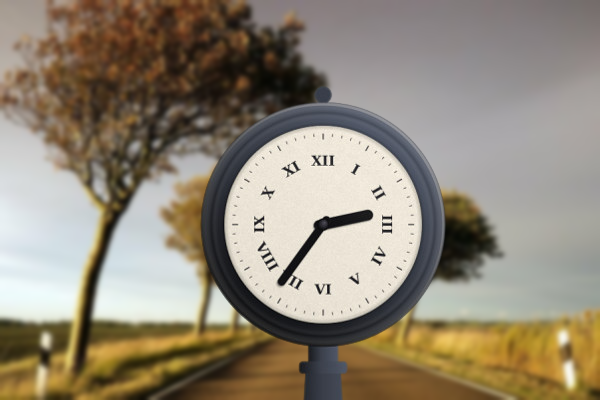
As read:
2,36
